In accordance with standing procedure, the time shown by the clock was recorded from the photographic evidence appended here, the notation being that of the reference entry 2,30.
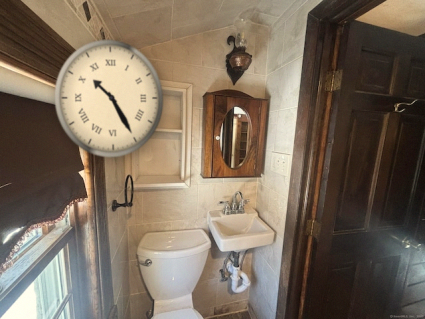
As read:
10,25
